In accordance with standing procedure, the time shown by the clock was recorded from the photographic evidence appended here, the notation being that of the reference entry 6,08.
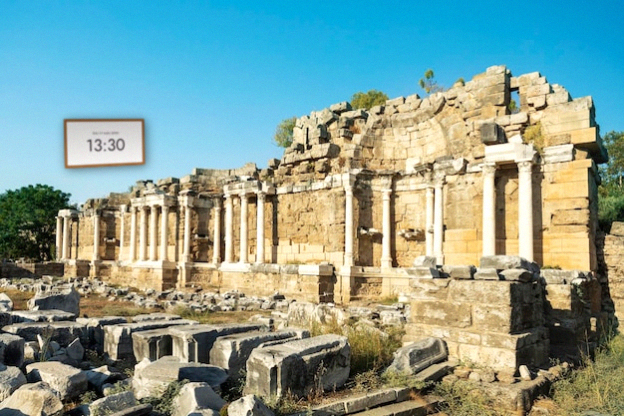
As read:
13,30
